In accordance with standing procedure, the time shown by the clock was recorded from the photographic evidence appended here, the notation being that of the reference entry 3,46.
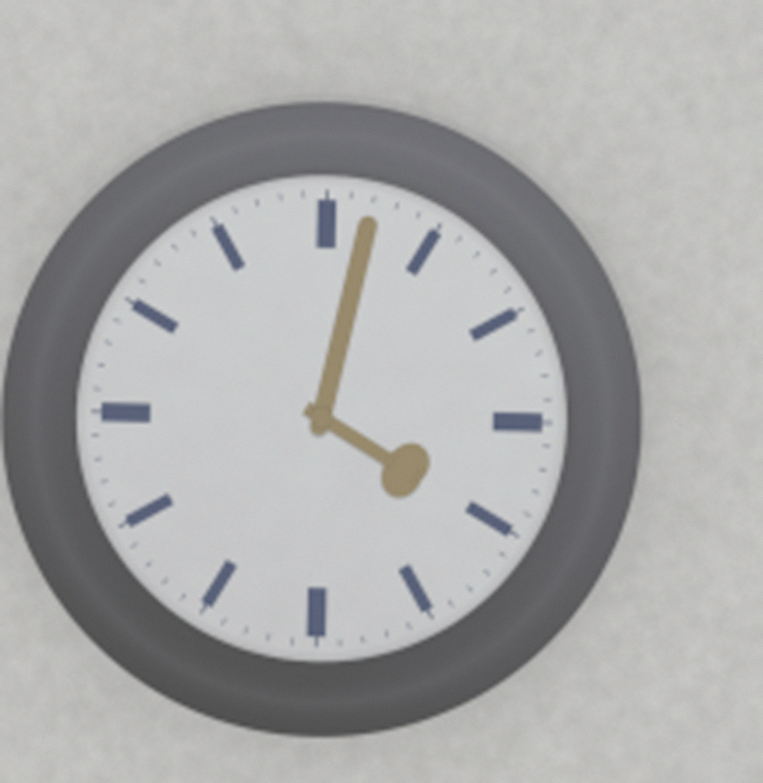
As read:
4,02
